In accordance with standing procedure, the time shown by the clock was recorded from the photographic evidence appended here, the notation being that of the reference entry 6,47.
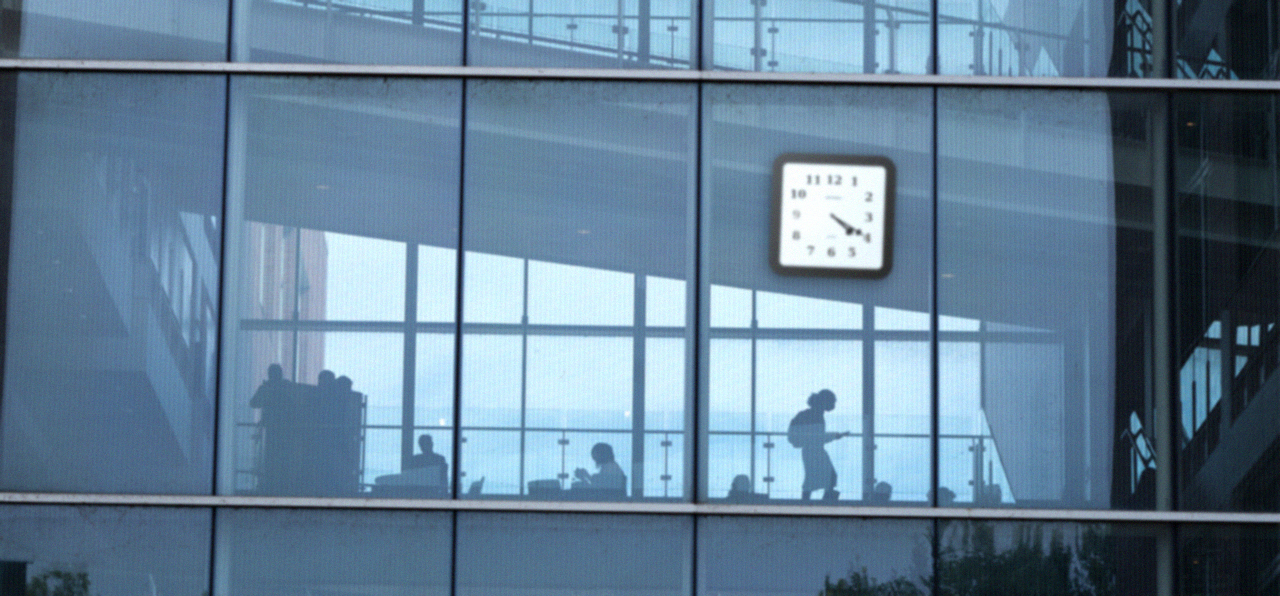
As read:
4,20
